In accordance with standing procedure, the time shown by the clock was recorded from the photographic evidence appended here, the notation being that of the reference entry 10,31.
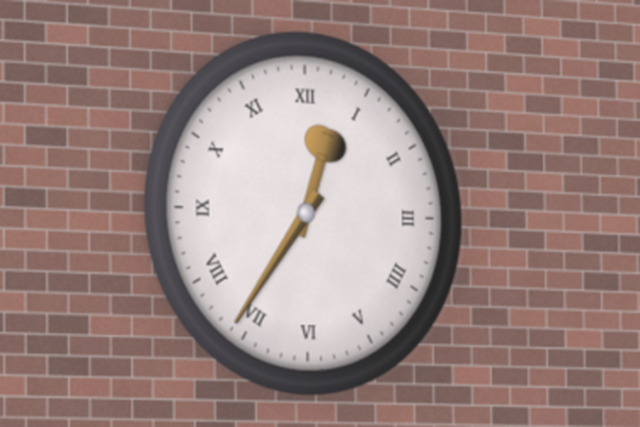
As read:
12,36
